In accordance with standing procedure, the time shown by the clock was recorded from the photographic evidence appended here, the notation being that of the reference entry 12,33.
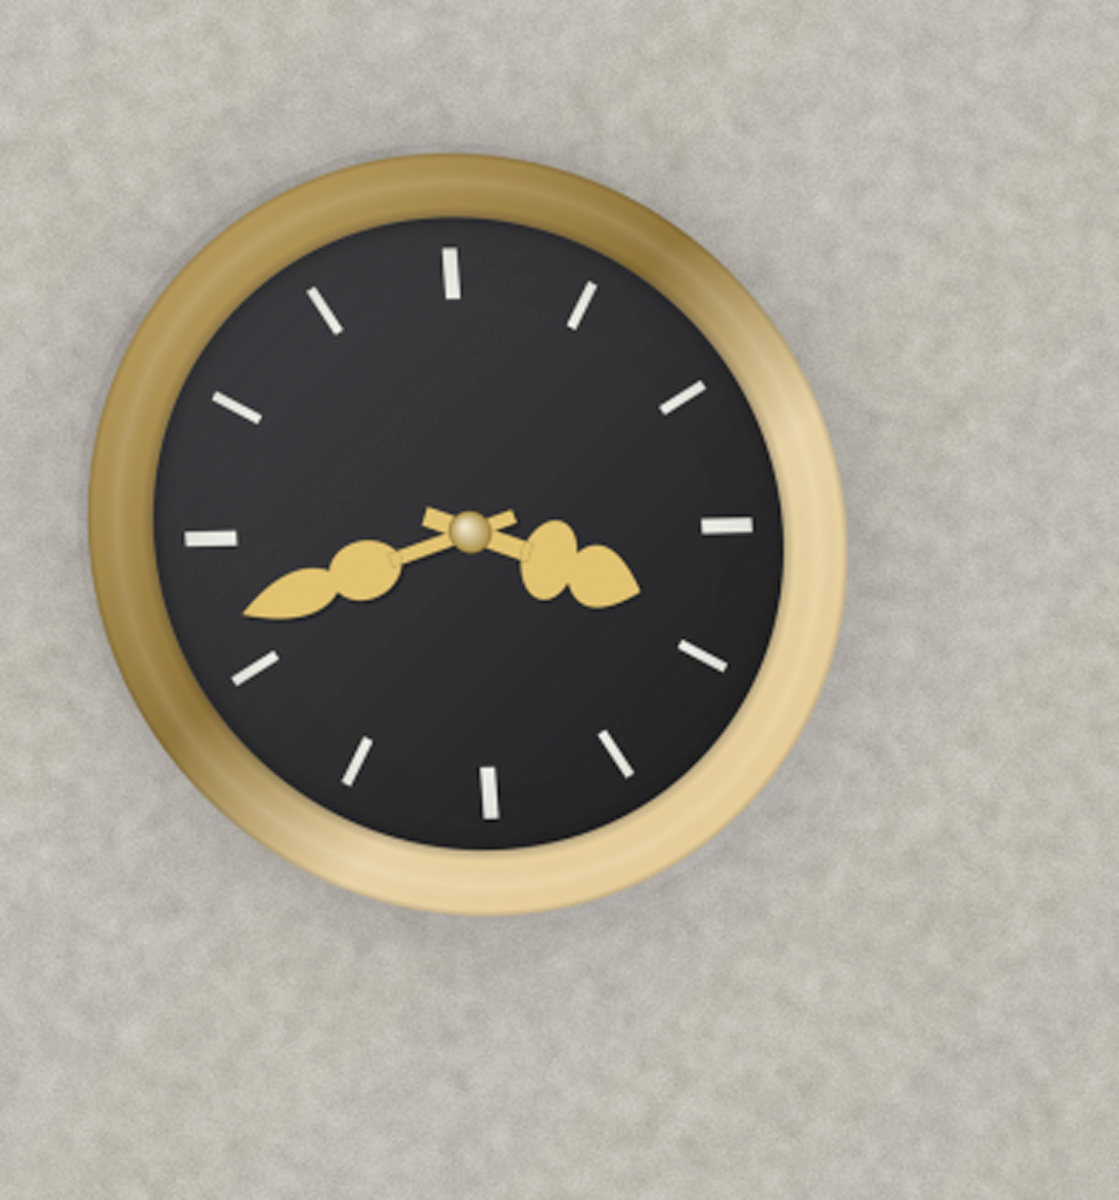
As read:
3,42
